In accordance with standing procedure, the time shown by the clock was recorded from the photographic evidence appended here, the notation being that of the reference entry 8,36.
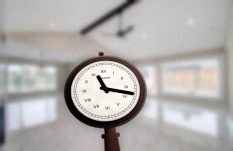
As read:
11,18
